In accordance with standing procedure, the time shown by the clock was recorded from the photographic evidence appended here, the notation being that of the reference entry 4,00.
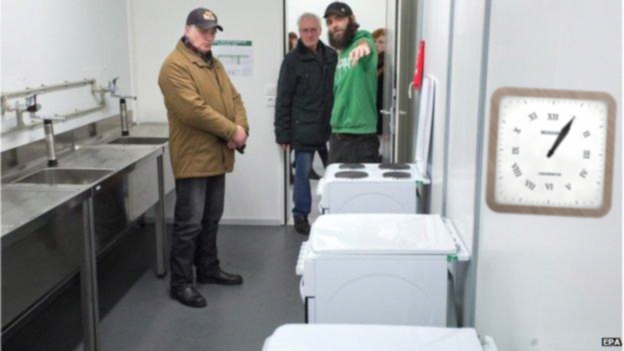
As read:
1,05
